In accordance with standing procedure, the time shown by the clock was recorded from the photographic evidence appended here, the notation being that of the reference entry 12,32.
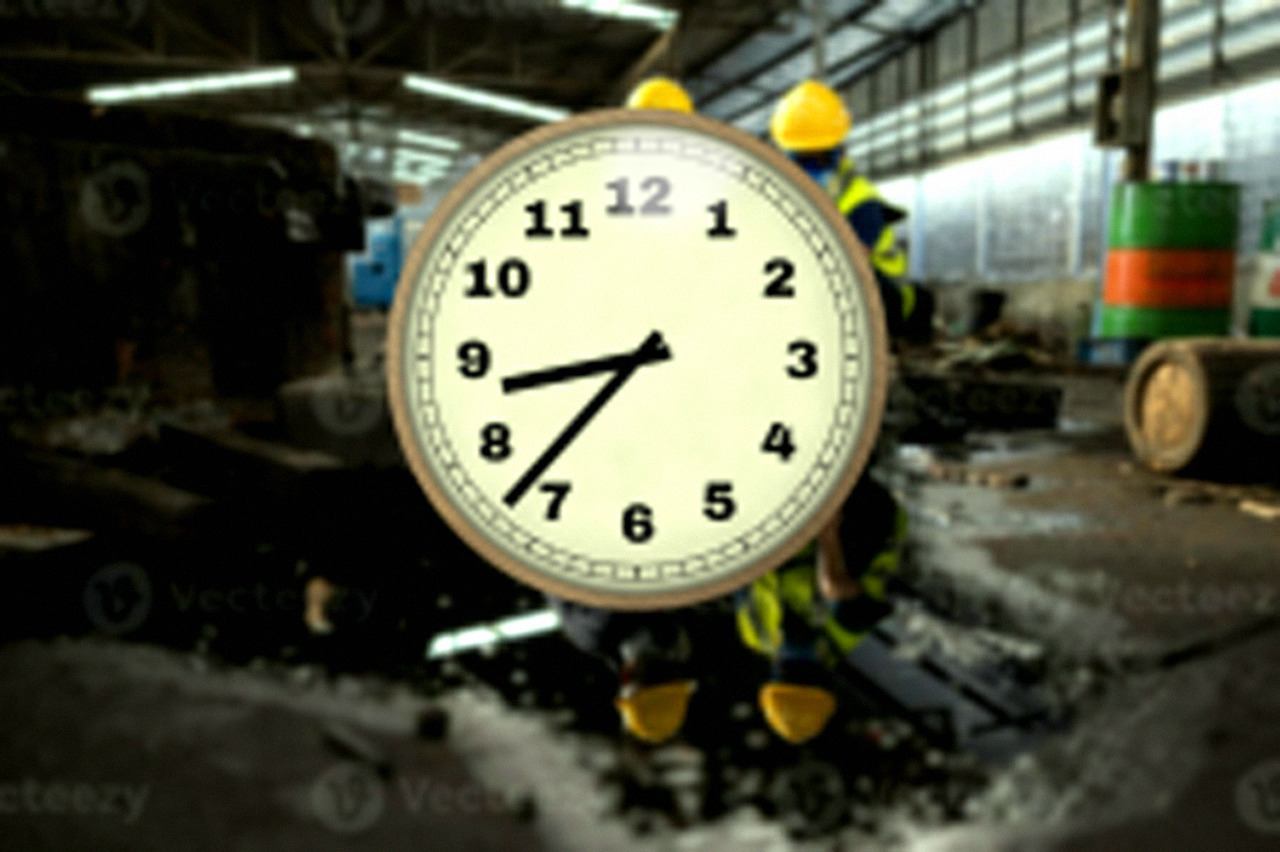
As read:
8,37
